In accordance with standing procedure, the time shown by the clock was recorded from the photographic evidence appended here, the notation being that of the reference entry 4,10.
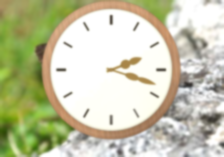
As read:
2,18
